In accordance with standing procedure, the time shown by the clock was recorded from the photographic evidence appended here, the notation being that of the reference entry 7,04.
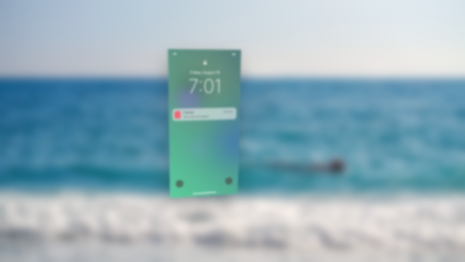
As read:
7,01
